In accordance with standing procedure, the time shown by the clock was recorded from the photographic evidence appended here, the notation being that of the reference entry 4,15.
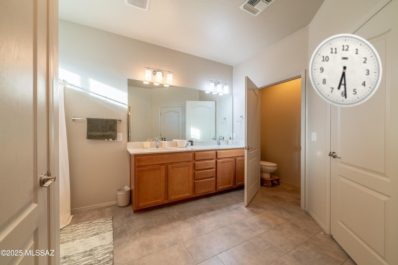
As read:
6,29
